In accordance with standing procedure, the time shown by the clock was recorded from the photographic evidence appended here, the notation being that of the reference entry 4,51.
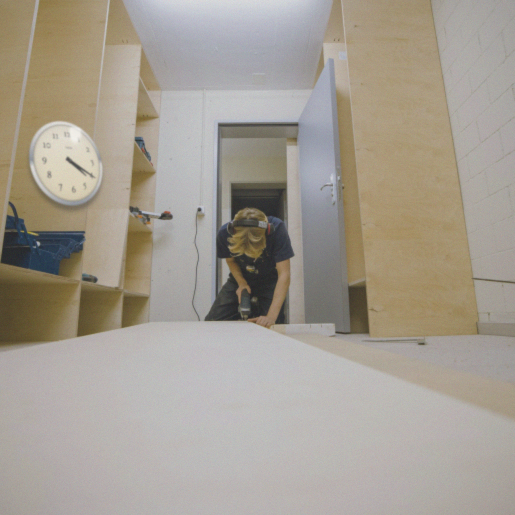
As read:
4,20
